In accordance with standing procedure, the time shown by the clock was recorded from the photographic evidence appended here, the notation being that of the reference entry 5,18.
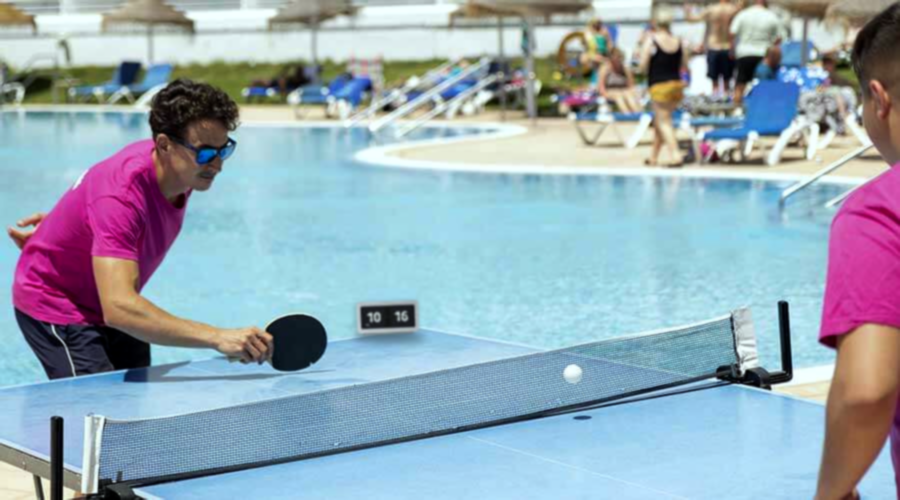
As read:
10,16
